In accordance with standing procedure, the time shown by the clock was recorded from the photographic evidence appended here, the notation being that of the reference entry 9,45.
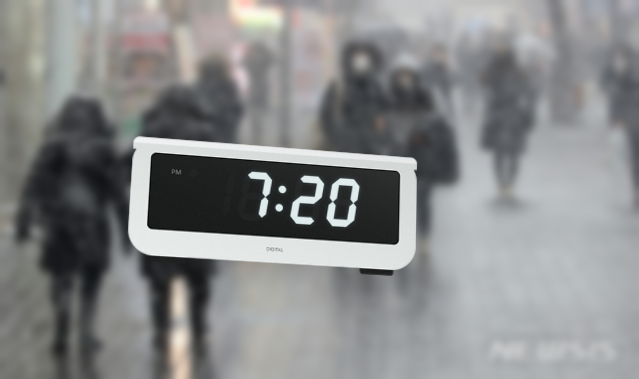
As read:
7,20
